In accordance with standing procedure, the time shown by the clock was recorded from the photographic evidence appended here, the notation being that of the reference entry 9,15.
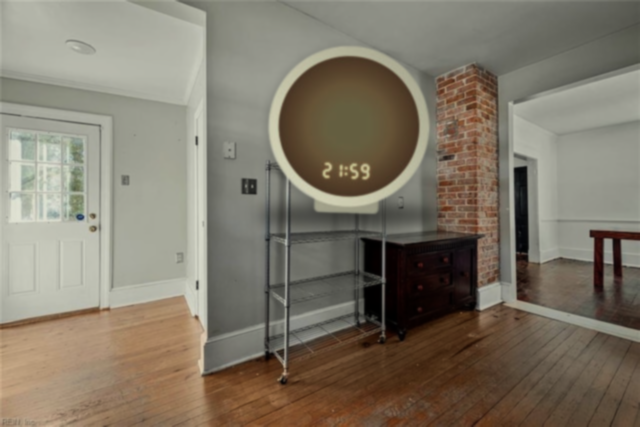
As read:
21,59
